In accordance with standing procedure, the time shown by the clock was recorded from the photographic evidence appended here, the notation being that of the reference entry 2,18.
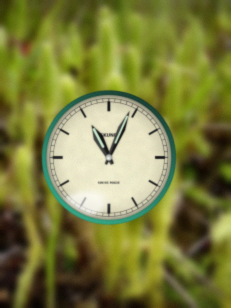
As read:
11,04
